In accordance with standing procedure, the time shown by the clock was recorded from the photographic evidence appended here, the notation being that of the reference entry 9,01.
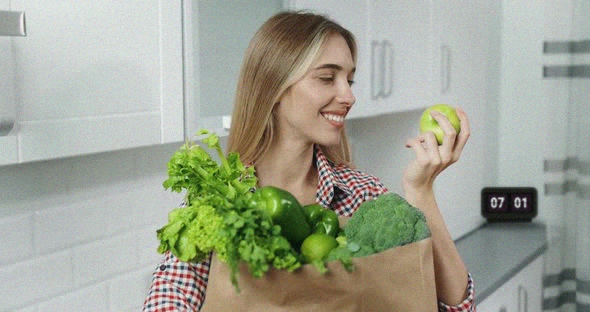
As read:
7,01
